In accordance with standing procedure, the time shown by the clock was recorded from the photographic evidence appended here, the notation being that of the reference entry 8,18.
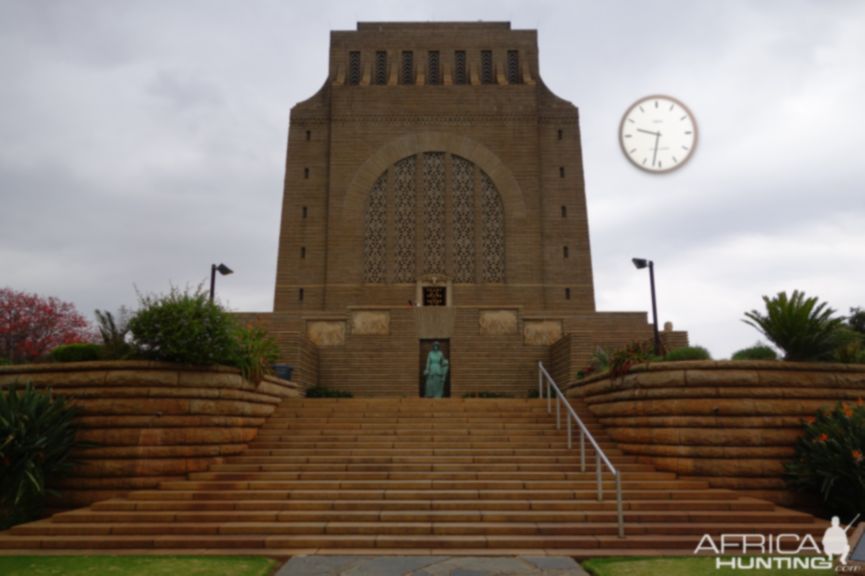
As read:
9,32
